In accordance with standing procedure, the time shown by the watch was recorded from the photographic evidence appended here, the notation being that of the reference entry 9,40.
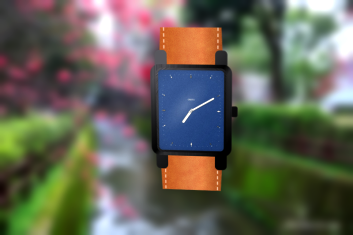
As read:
7,10
